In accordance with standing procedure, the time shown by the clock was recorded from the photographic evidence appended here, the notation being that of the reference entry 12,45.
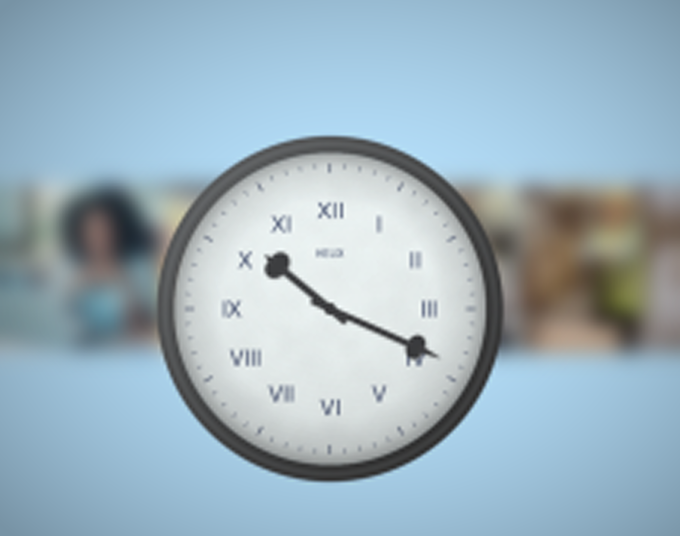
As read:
10,19
